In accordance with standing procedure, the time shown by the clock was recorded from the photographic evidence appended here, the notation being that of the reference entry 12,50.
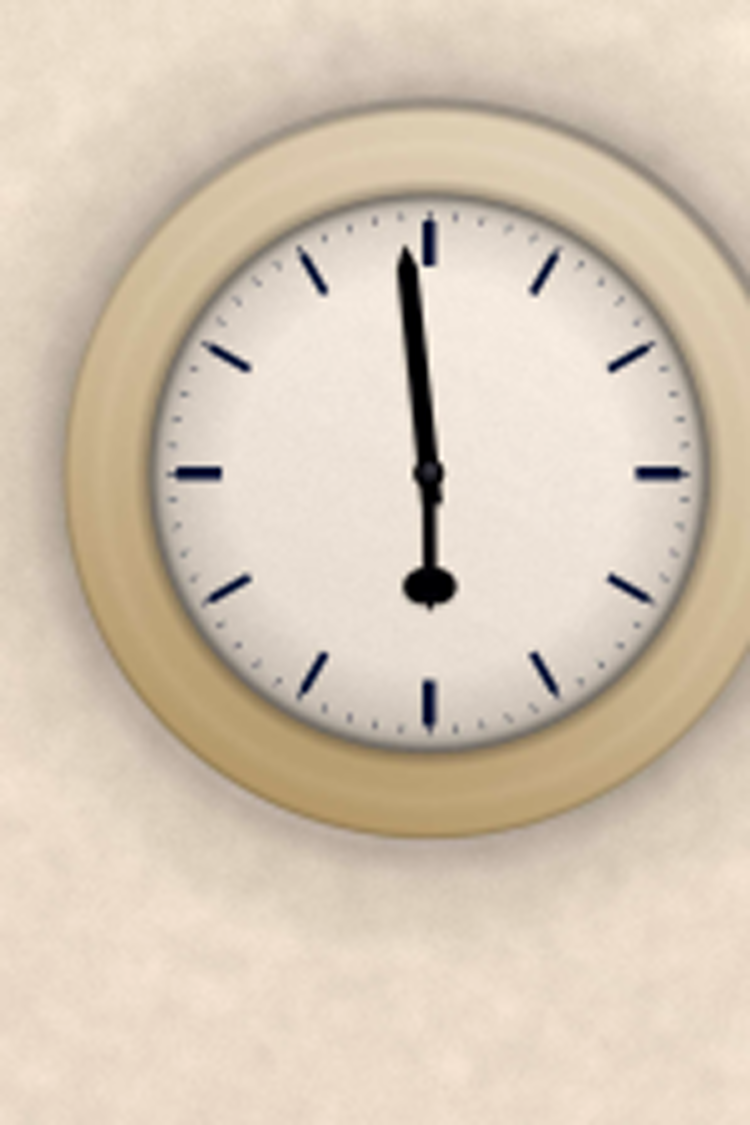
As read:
5,59
